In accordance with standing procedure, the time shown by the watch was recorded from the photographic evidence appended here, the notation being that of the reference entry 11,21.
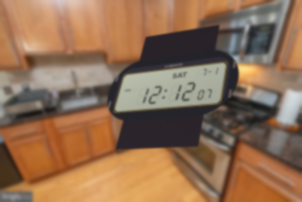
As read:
12,12
